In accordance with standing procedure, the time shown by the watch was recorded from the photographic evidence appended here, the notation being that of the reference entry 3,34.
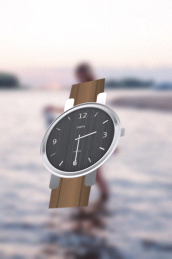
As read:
2,30
